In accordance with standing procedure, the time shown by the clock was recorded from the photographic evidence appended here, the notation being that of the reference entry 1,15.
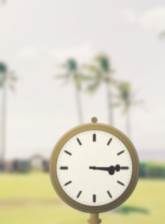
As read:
3,15
